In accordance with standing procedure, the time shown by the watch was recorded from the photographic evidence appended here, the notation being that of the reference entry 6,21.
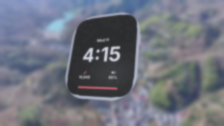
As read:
4,15
